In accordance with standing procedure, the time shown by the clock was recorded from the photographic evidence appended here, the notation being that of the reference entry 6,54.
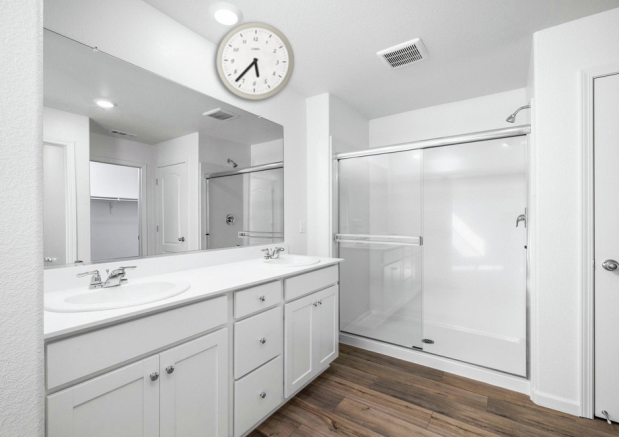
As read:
5,37
